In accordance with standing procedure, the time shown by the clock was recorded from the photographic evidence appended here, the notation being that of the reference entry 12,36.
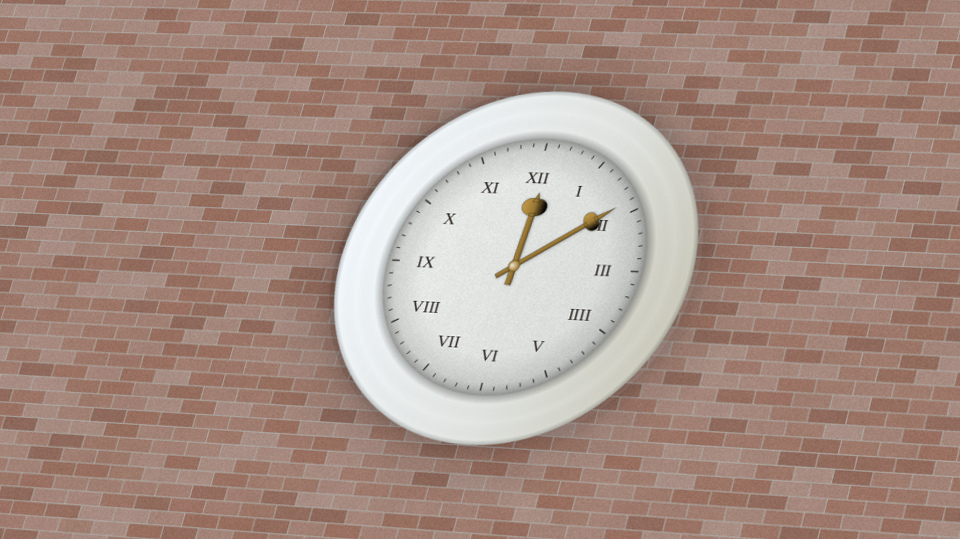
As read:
12,09
